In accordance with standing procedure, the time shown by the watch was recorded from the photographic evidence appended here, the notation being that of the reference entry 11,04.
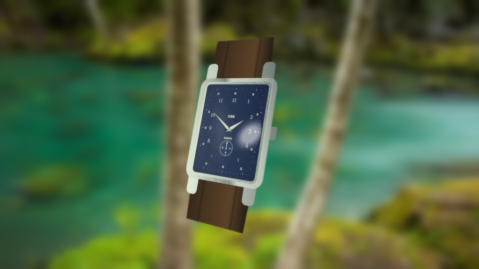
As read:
1,51
